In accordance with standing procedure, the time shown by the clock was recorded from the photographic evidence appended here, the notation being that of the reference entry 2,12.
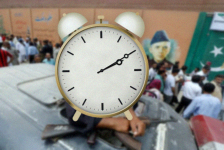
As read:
2,10
